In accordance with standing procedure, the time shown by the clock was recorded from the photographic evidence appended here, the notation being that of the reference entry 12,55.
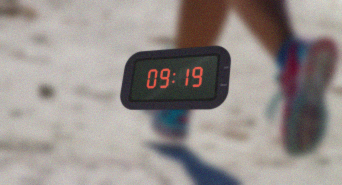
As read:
9,19
